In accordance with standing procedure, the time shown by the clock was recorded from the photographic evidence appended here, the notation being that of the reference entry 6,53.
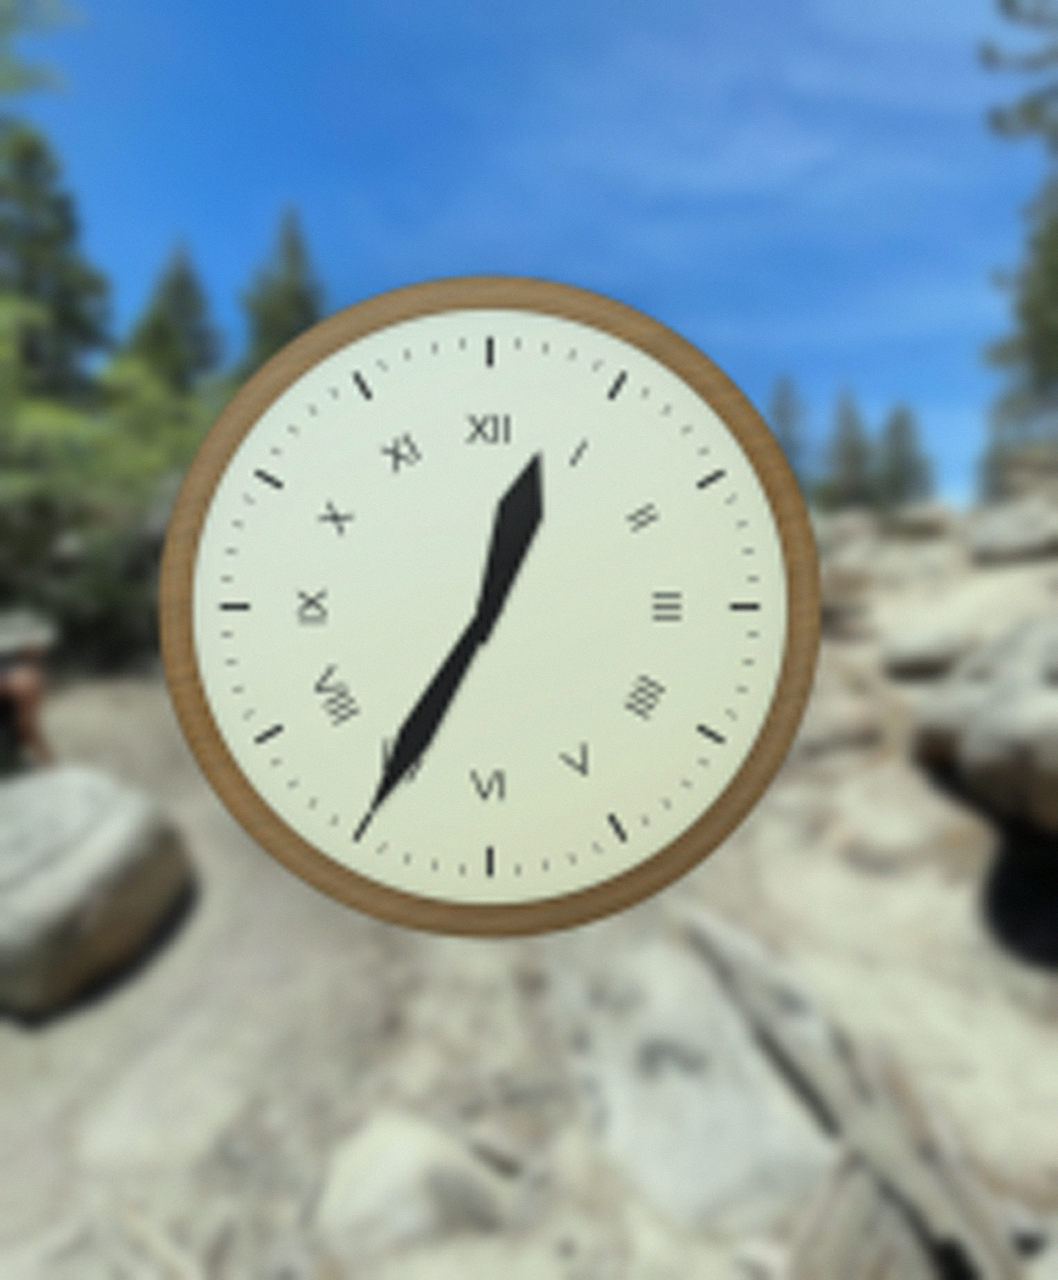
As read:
12,35
